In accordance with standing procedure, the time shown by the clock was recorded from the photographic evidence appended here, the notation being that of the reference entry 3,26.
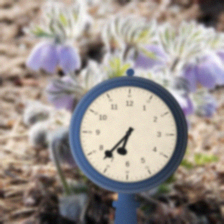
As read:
6,37
